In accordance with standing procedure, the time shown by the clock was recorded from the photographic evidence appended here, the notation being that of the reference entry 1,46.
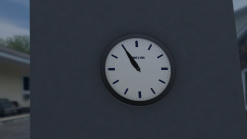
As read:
10,55
